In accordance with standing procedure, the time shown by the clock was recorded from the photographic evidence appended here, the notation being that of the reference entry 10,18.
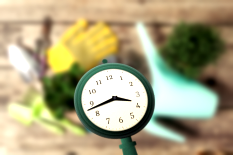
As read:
3,43
